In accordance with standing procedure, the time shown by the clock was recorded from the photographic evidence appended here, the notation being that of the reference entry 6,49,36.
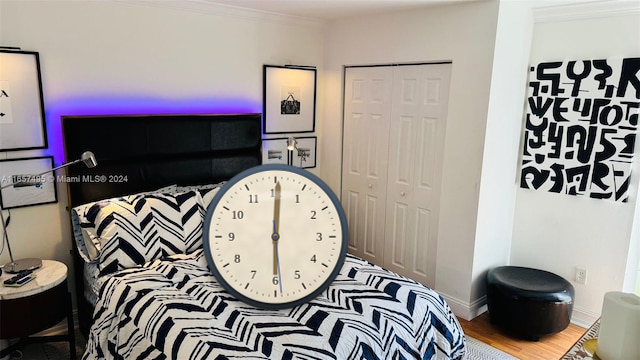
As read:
6,00,29
